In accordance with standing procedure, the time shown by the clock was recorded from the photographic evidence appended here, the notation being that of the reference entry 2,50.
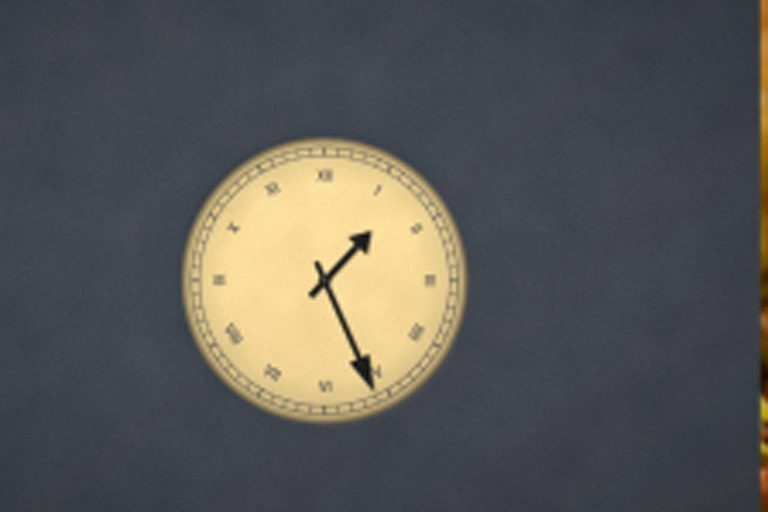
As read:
1,26
